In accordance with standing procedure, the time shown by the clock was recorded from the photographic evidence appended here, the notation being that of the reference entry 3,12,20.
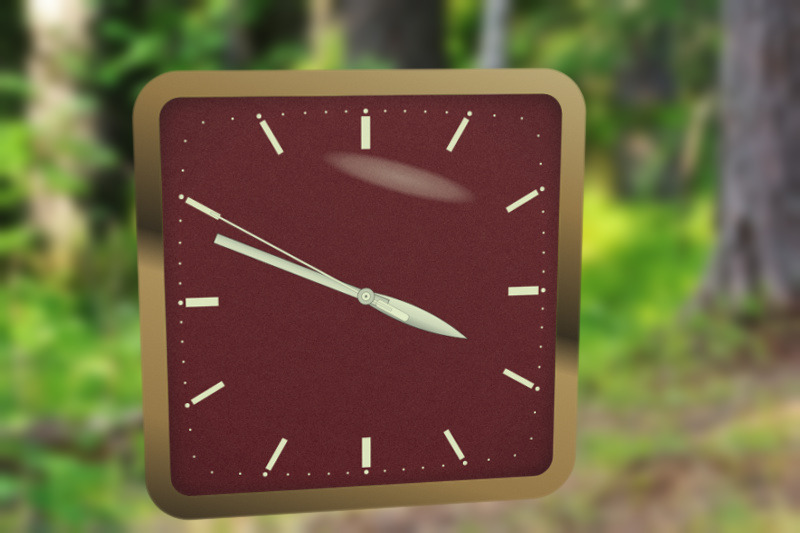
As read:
3,48,50
